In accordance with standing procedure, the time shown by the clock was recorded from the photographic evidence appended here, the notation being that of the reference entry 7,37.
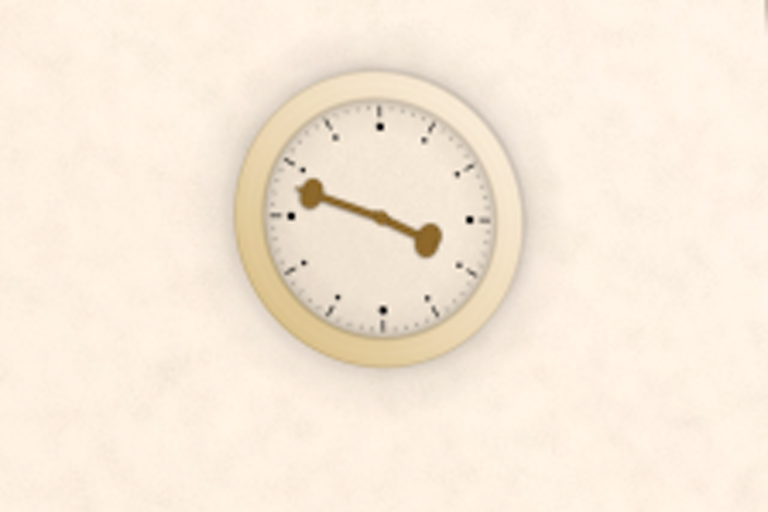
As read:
3,48
